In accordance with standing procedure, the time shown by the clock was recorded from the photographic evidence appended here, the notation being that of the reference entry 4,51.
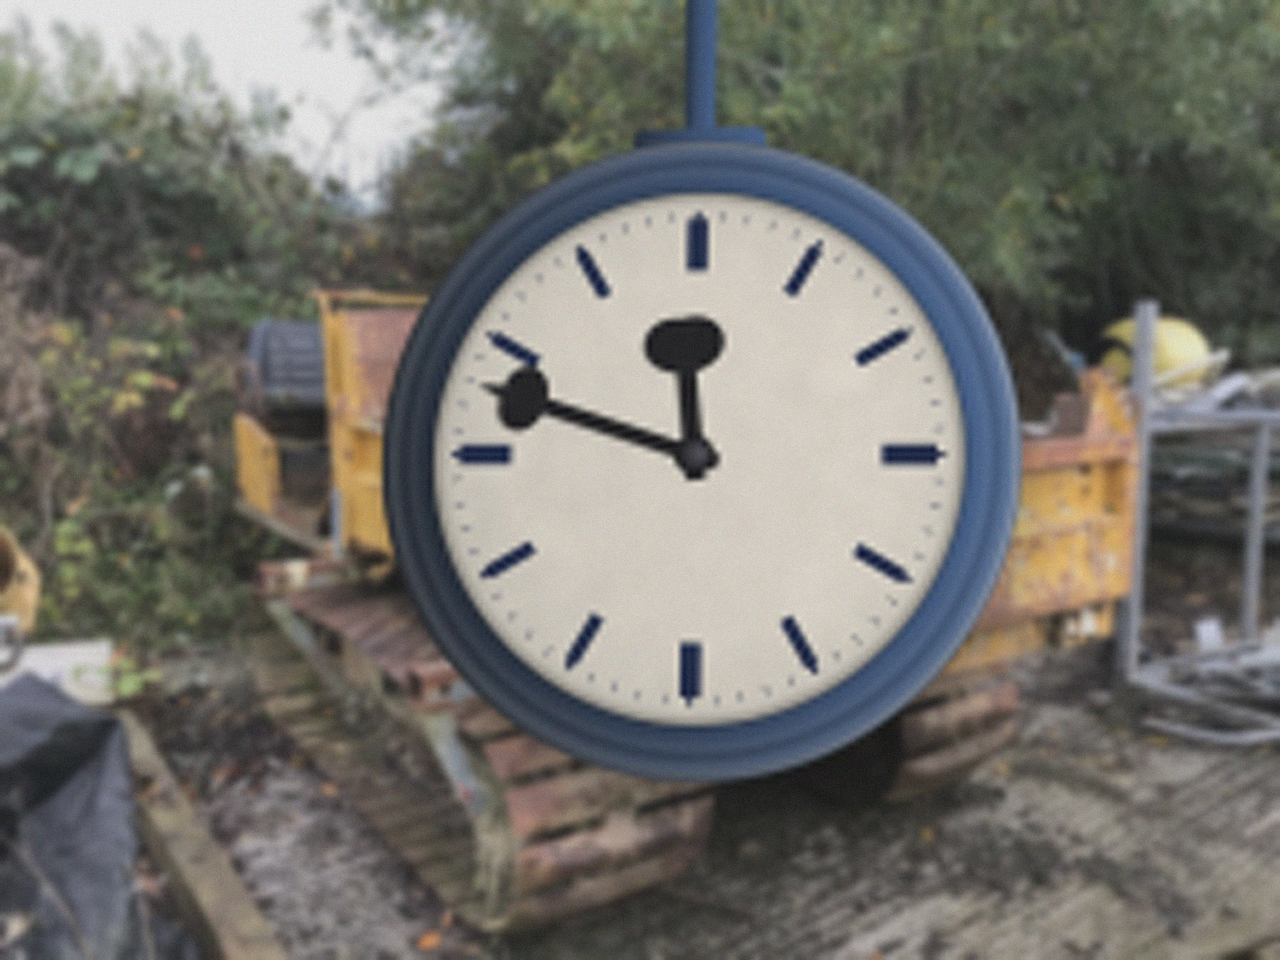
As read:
11,48
